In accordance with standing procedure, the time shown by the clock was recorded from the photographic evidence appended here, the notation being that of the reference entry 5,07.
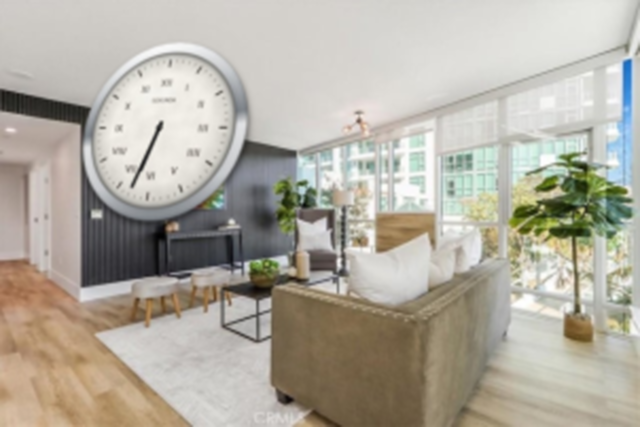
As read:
6,33
